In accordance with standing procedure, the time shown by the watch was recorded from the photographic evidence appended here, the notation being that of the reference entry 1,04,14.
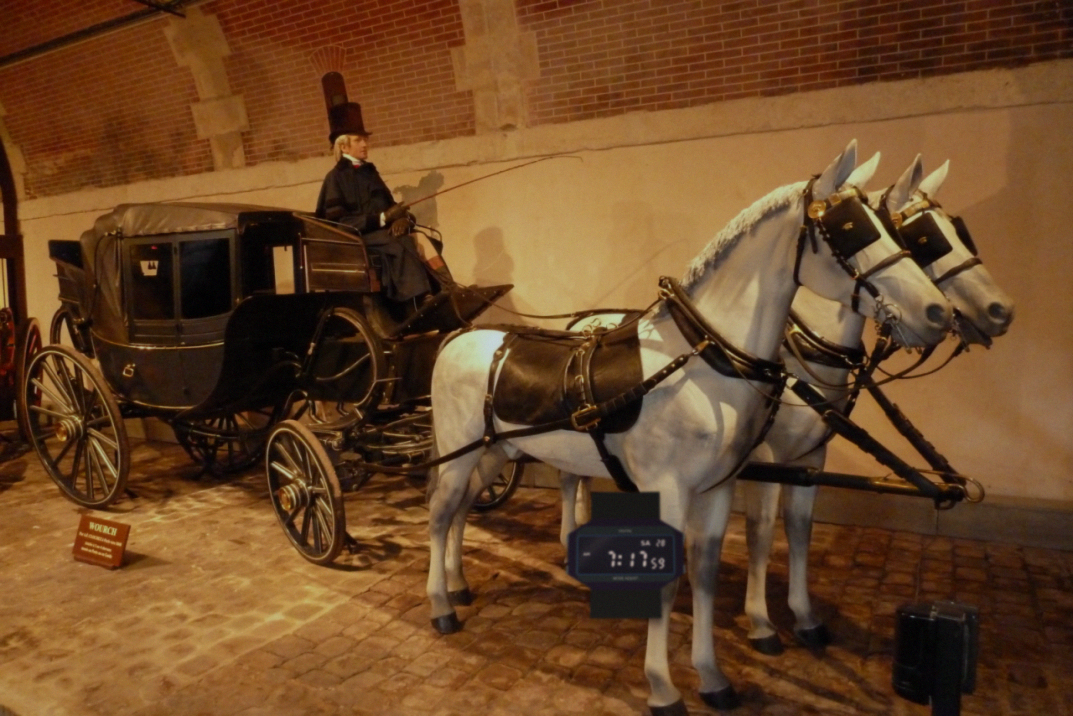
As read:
7,17,59
